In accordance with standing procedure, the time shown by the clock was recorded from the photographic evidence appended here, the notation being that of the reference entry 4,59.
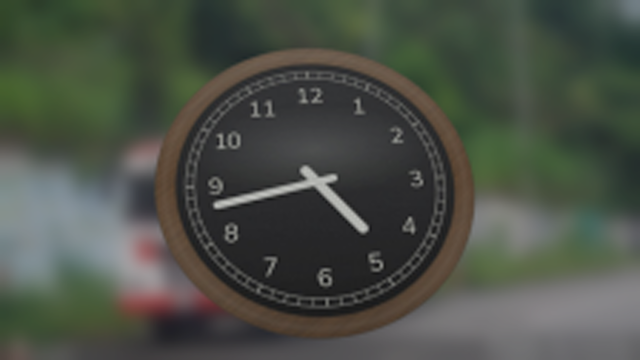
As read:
4,43
